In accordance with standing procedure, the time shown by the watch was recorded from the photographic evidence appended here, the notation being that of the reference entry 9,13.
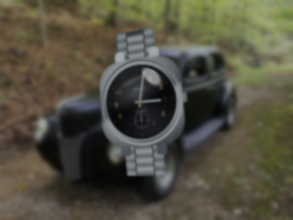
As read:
3,02
